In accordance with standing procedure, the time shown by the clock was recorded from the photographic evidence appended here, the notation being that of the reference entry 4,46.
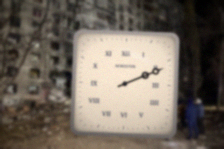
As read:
2,11
